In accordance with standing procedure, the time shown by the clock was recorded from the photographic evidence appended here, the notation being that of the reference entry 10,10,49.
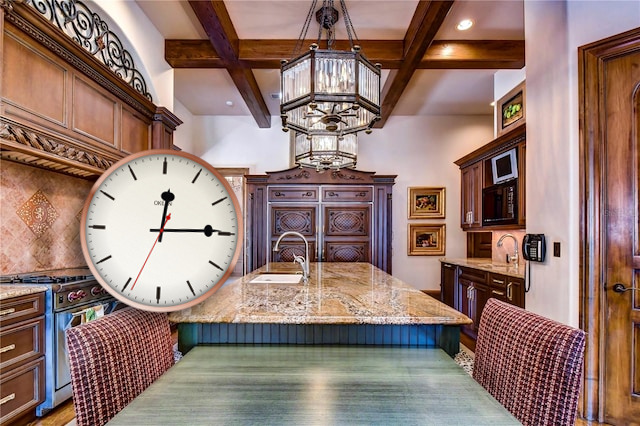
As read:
12,14,34
